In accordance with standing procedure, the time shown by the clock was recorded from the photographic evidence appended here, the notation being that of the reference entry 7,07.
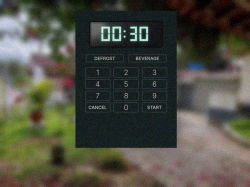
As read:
0,30
